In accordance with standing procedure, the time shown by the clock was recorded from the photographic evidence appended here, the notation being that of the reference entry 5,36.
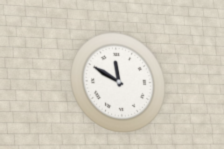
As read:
11,50
